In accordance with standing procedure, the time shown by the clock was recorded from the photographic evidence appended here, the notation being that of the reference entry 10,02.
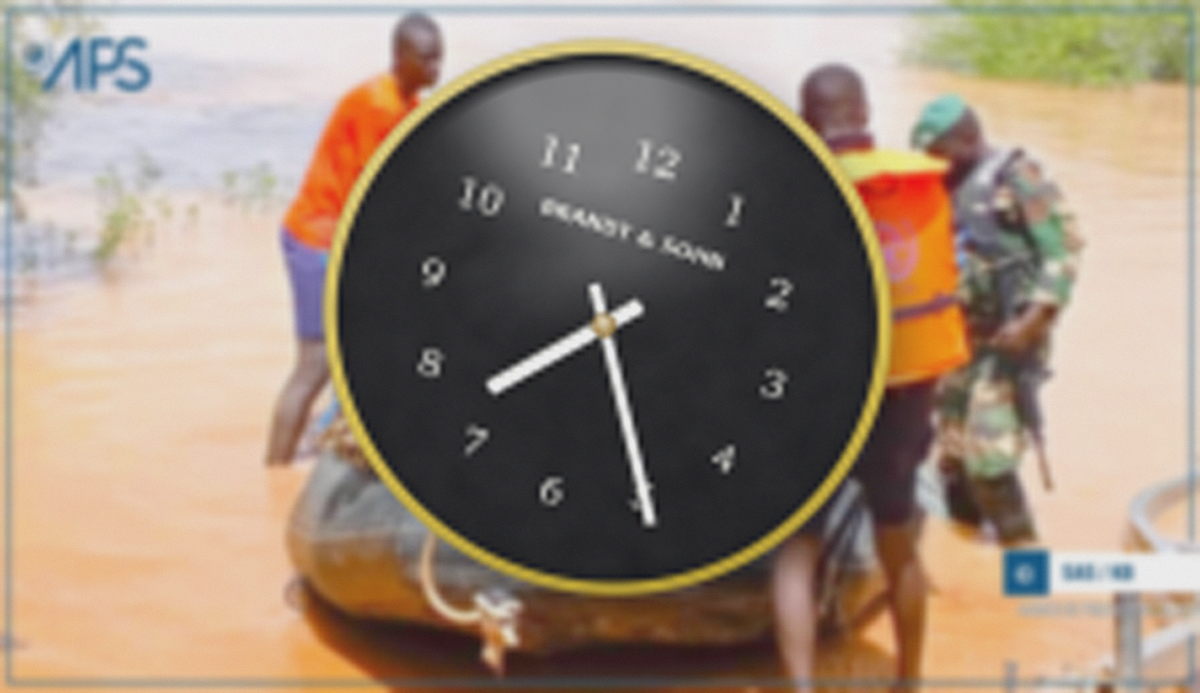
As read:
7,25
